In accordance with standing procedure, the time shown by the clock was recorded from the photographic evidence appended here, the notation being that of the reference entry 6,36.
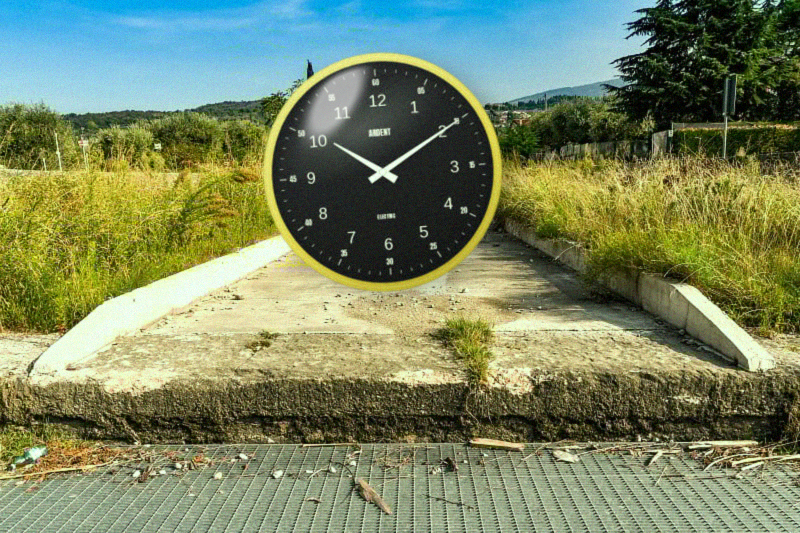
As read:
10,10
